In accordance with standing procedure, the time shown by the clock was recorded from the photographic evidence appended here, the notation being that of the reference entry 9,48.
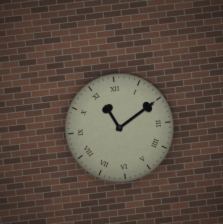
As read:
11,10
